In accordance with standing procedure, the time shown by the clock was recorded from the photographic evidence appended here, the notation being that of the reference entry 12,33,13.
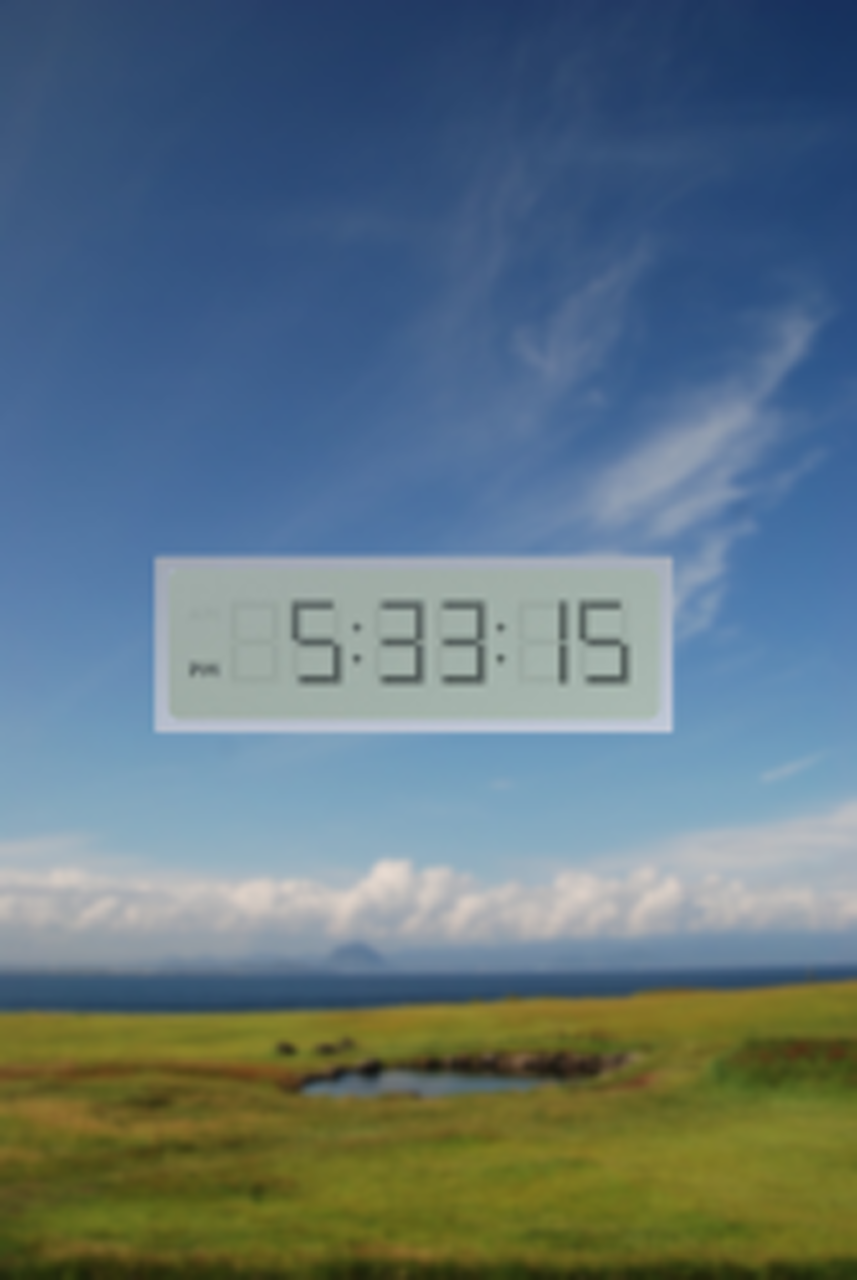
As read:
5,33,15
